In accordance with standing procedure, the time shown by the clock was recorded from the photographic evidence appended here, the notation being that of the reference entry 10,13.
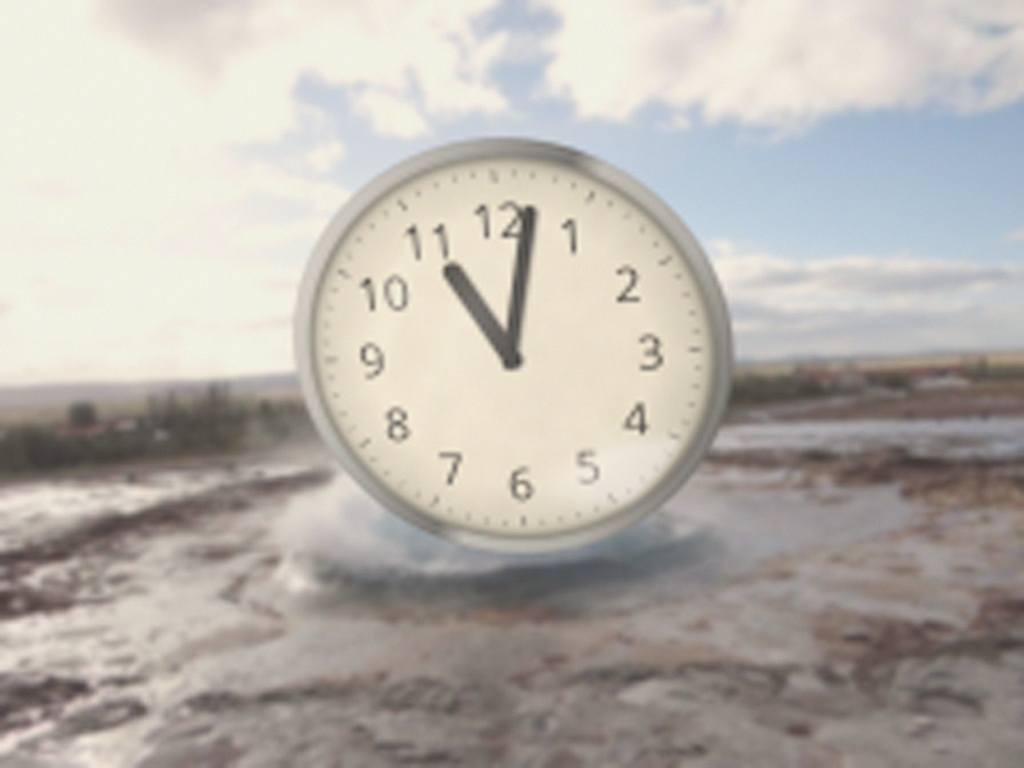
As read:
11,02
